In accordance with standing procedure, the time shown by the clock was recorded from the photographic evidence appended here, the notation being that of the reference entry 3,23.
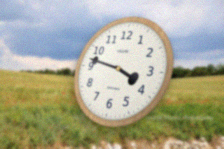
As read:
3,47
